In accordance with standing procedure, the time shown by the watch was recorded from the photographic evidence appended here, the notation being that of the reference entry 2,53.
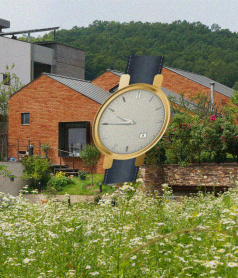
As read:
9,45
